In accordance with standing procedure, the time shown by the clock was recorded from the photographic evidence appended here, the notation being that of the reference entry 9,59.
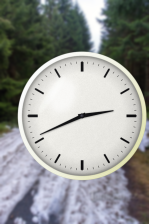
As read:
2,41
